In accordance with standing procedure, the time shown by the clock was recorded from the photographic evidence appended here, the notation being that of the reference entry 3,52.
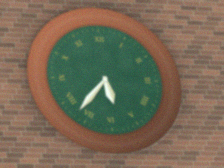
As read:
5,37
